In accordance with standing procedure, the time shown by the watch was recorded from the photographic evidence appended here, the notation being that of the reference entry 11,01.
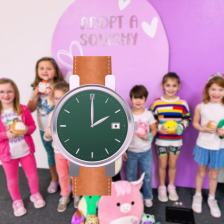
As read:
2,00
